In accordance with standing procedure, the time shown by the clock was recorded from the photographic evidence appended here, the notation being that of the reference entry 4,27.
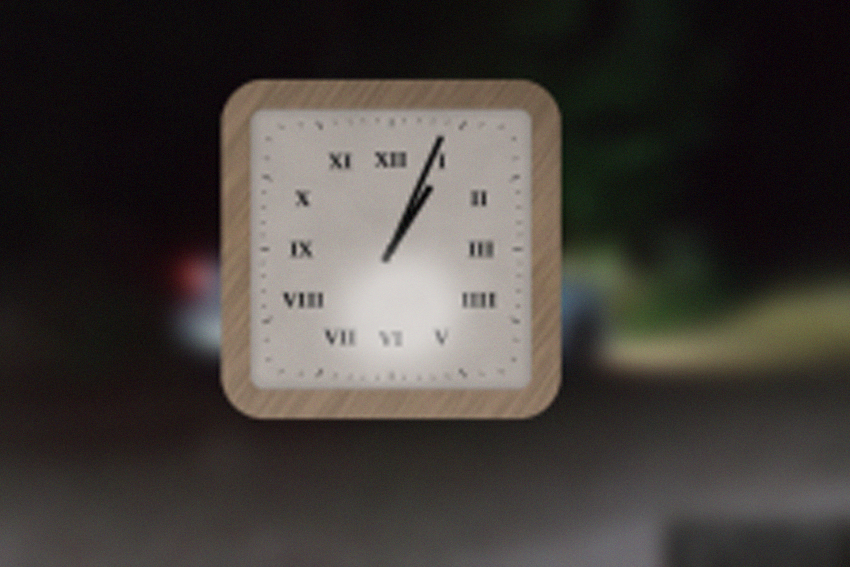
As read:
1,04
